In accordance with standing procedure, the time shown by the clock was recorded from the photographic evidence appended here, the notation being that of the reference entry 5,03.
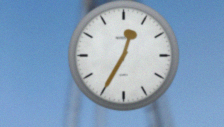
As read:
12,35
